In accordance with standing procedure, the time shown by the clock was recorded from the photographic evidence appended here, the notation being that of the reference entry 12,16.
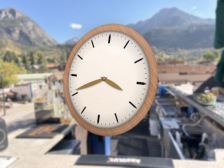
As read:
3,41
